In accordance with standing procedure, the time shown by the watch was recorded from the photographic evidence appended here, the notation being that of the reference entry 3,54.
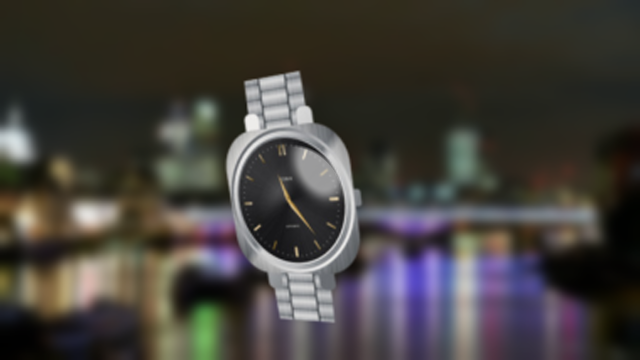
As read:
11,24
